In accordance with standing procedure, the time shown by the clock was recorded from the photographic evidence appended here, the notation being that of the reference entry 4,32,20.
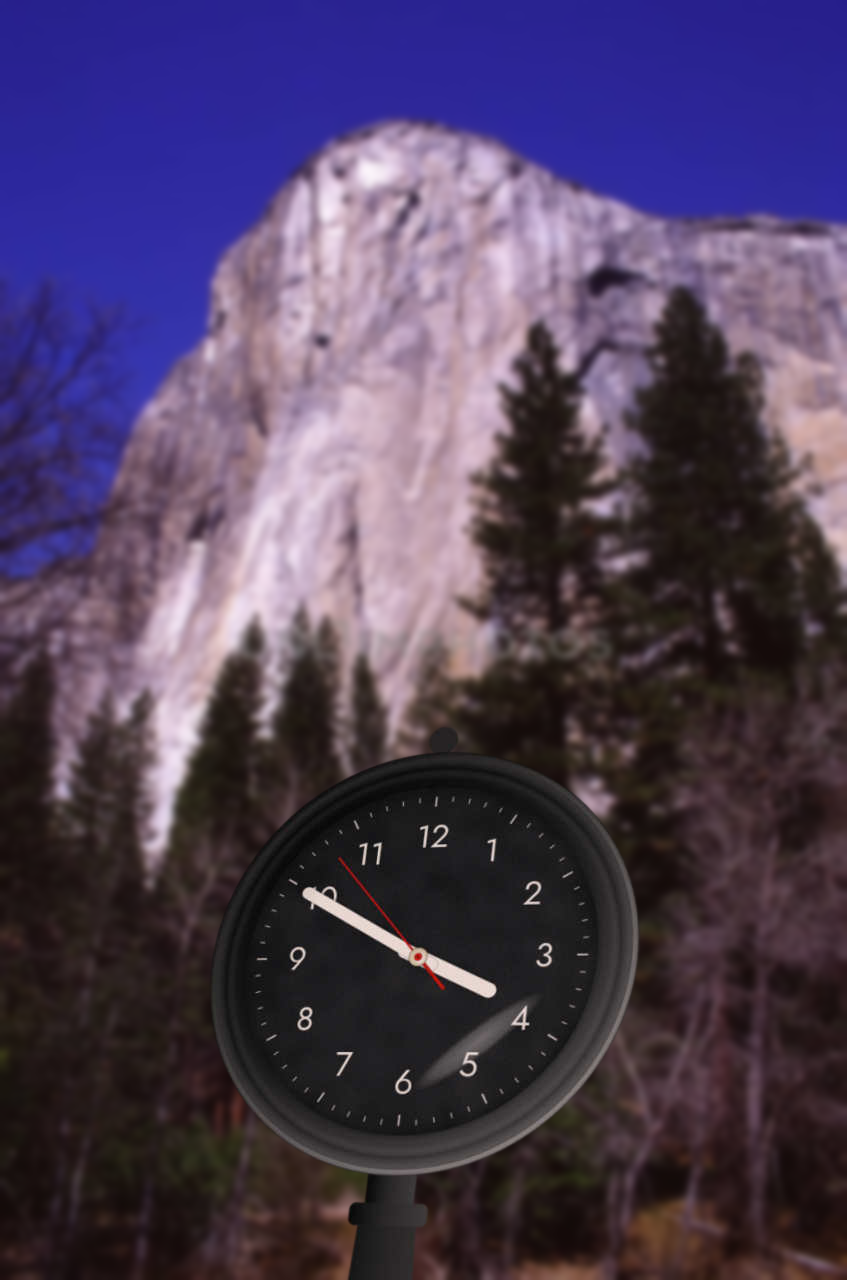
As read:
3,49,53
